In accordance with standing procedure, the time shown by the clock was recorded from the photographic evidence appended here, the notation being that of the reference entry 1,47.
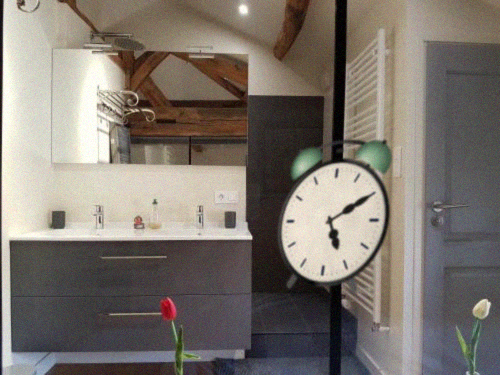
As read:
5,10
